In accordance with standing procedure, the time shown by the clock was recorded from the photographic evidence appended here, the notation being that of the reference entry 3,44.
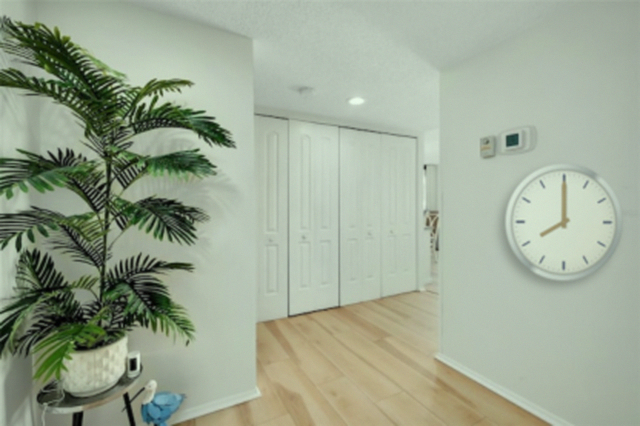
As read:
8,00
